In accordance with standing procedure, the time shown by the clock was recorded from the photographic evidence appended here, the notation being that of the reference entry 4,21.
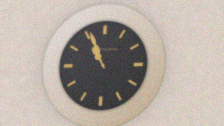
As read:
10,56
